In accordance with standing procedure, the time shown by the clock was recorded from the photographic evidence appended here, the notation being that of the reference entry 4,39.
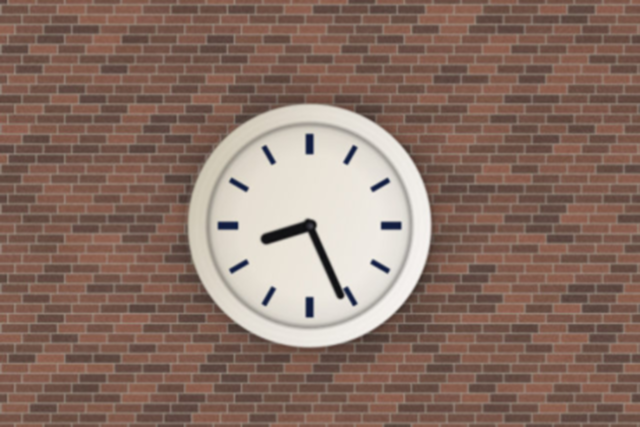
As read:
8,26
